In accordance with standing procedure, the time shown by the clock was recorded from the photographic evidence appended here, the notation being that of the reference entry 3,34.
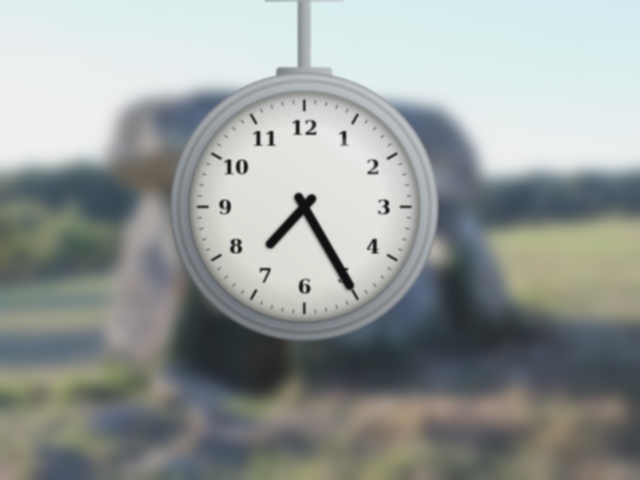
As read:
7,25
